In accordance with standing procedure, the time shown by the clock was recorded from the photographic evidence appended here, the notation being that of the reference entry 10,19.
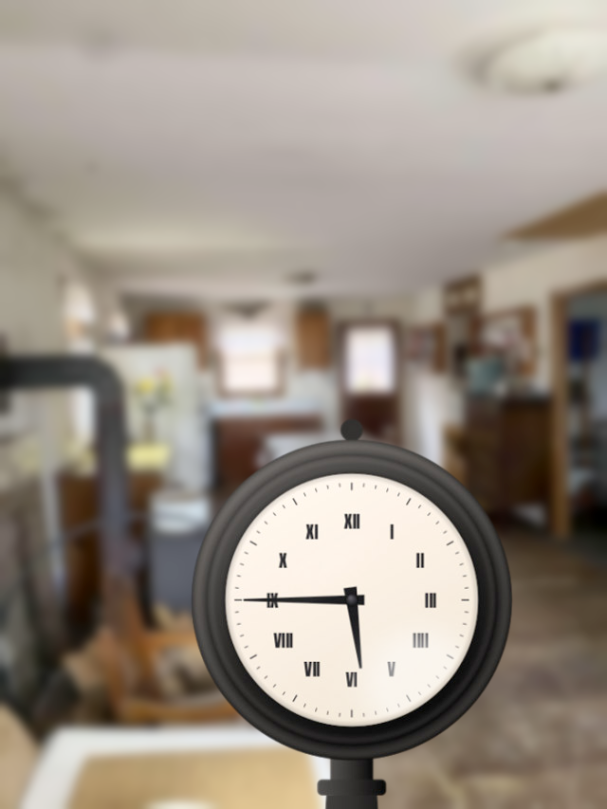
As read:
5,45
